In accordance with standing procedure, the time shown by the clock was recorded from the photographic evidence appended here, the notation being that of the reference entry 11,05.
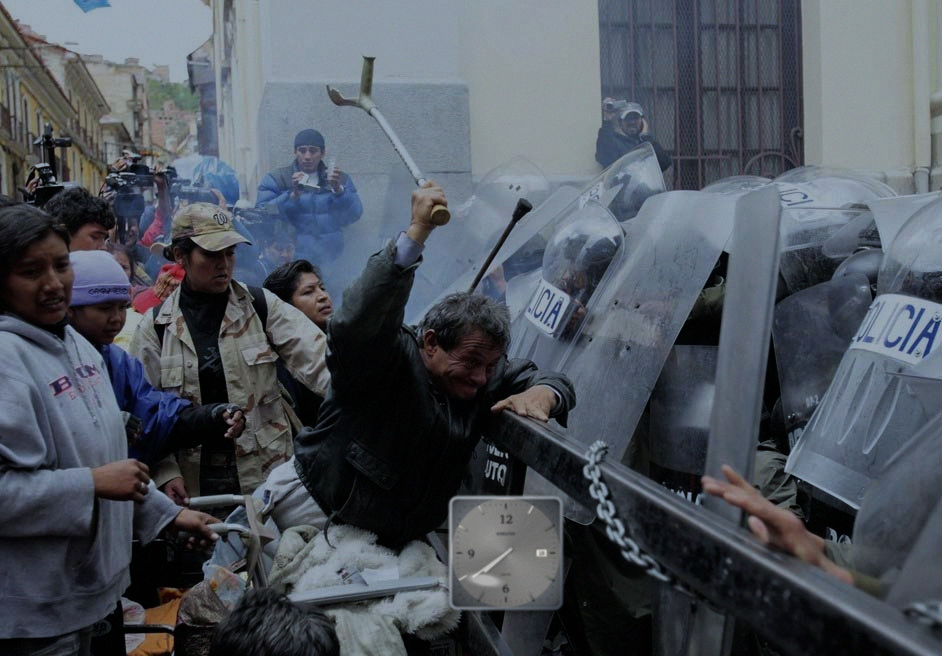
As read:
7,39
